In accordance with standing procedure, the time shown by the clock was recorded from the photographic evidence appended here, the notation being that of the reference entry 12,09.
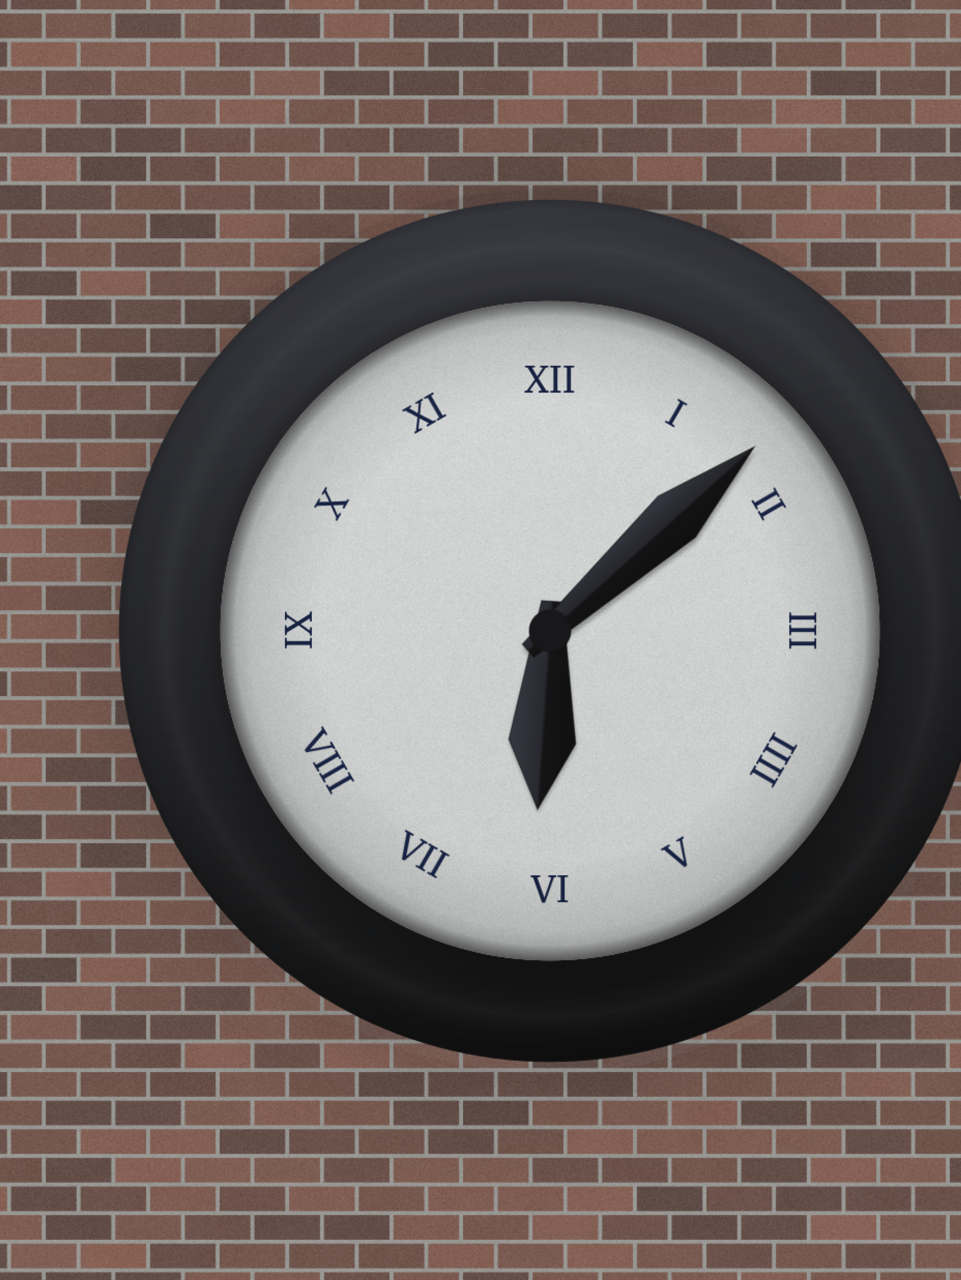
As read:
6,08
